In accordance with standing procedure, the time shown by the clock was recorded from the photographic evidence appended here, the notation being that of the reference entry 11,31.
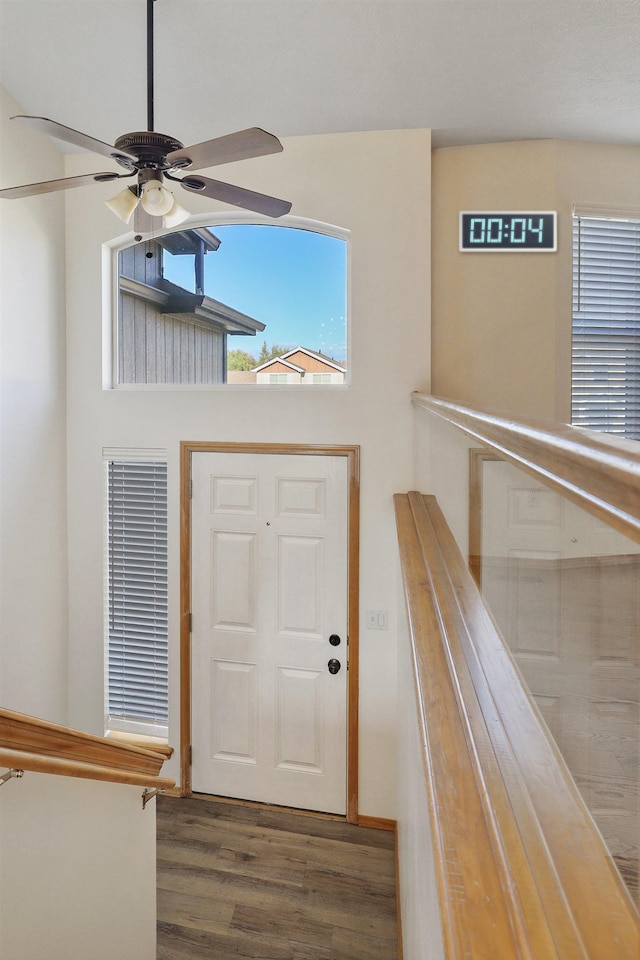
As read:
0,04
